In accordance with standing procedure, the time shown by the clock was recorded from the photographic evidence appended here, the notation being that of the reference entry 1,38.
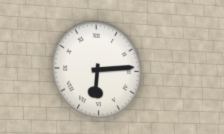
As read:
6,14
